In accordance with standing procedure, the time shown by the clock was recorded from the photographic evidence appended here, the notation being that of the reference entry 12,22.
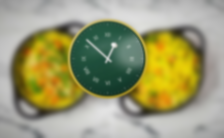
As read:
12,52
